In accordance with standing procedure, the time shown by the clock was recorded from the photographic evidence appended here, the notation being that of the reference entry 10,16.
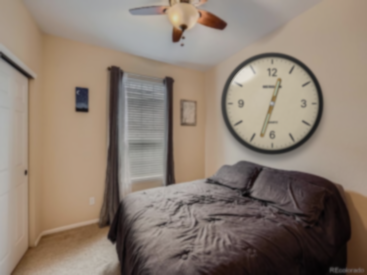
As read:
12,33
